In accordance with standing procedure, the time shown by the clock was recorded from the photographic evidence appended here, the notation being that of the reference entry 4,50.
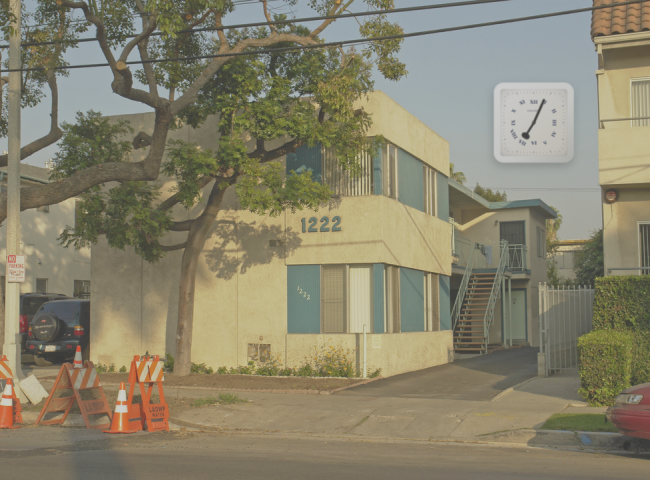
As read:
7,04
